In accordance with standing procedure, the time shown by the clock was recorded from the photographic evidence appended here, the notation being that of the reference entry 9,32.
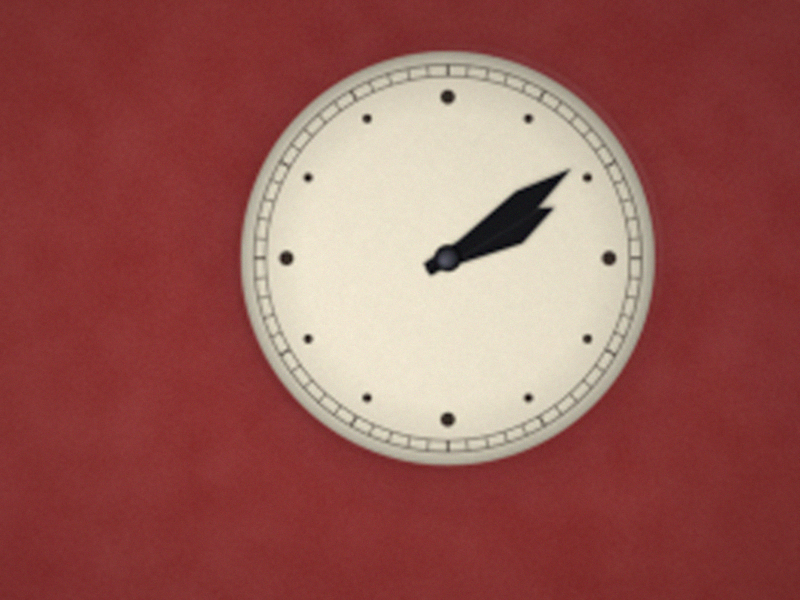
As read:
2,09
